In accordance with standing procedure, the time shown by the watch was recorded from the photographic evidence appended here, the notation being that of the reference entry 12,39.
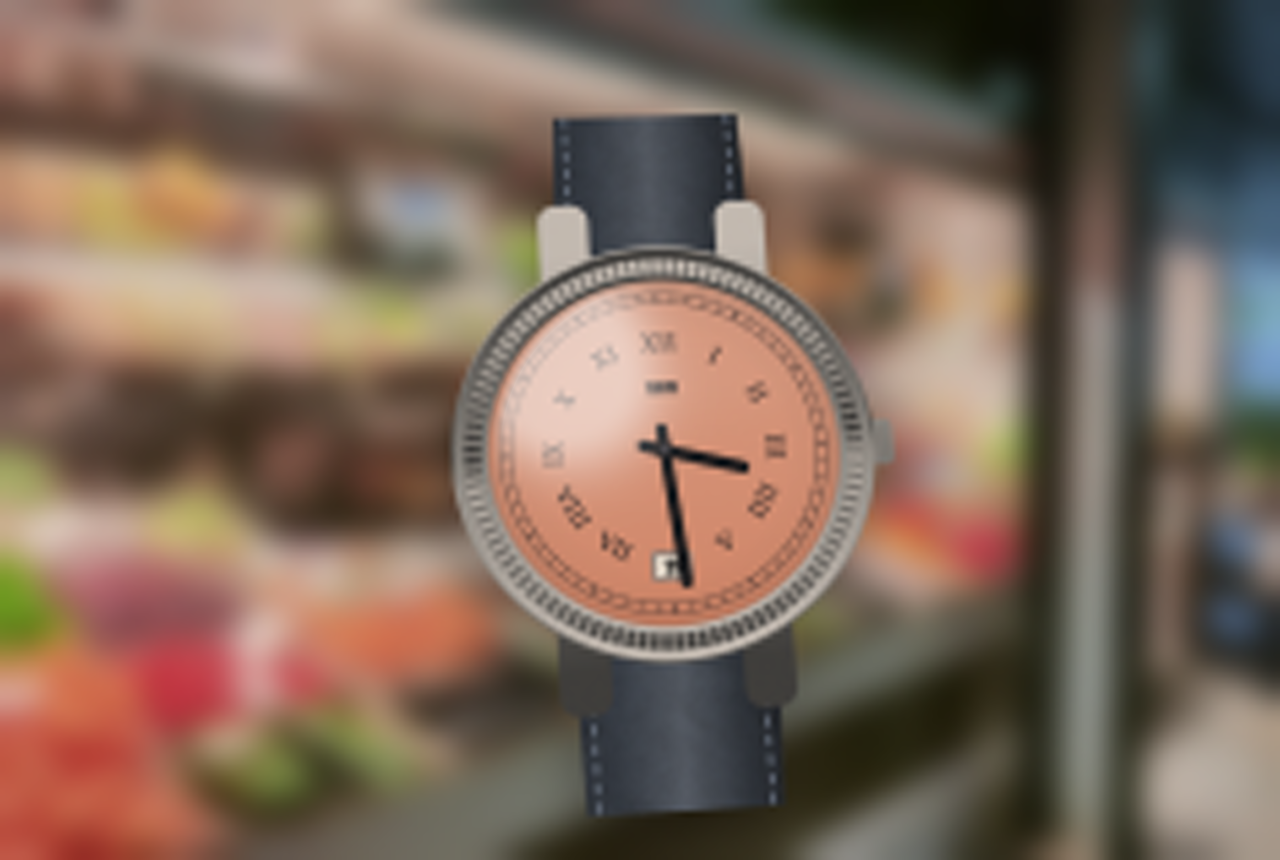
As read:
3,29
